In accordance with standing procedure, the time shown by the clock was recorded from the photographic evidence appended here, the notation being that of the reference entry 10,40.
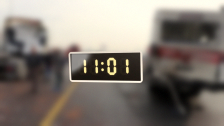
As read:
11,01
